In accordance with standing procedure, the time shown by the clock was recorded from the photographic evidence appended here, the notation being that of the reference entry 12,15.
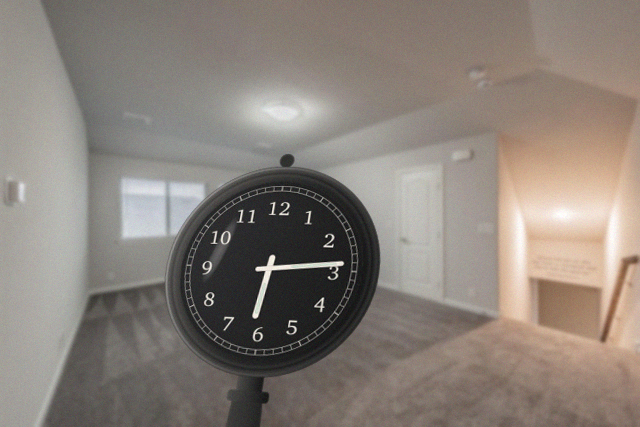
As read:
6,14
